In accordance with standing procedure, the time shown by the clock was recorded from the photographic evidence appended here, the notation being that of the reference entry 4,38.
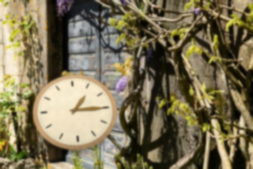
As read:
1,15
